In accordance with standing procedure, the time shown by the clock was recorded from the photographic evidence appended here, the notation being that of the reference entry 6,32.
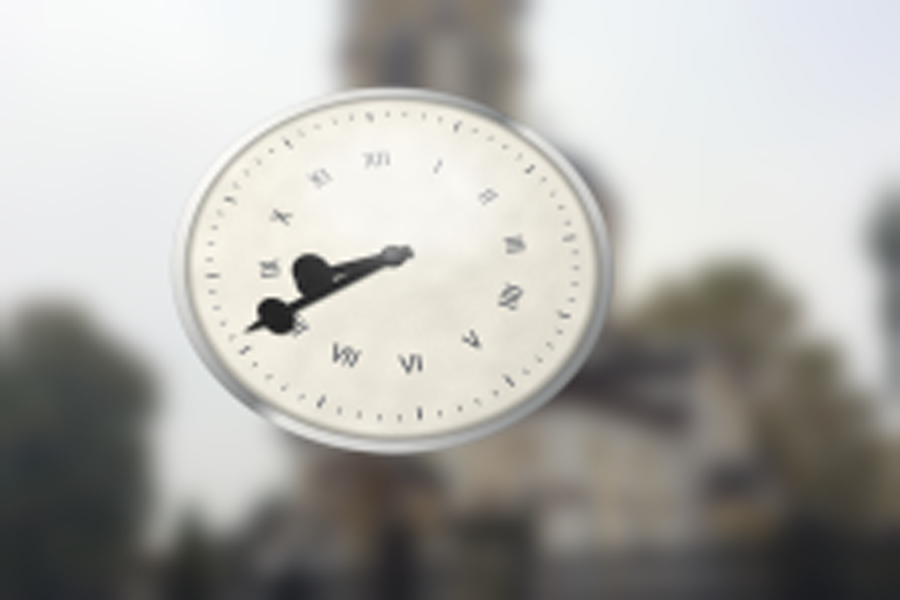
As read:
8,41
